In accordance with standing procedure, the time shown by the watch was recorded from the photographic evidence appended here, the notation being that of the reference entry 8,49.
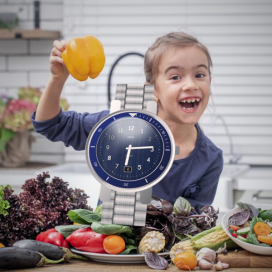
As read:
6,14
